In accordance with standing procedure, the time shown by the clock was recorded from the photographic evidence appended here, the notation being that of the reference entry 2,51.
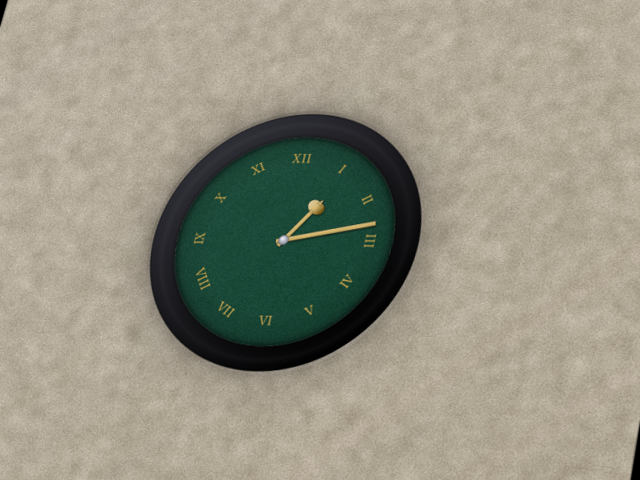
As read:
1,13
